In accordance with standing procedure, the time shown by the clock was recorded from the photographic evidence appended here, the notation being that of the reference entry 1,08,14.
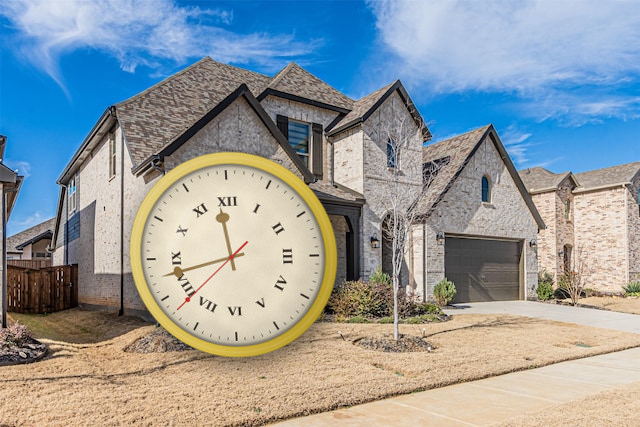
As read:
11,42,38
